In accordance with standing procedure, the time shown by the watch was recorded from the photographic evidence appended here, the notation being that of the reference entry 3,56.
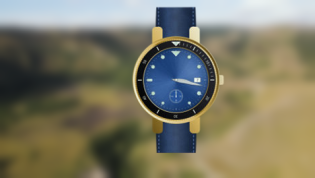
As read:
3,17
